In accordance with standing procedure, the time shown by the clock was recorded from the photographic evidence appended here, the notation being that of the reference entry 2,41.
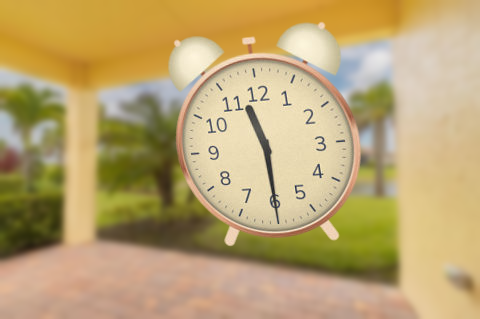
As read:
11,30
